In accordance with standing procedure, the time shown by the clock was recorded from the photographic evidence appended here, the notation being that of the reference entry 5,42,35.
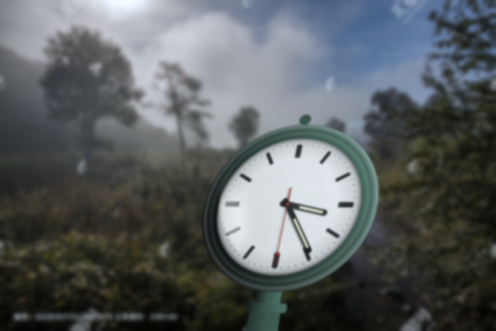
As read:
3,24,30
